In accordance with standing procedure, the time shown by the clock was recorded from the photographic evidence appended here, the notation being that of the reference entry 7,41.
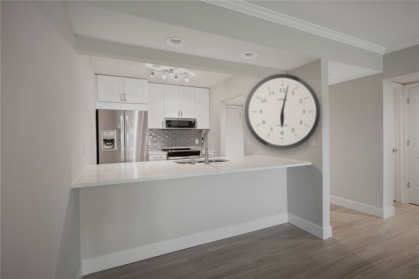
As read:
6,02
